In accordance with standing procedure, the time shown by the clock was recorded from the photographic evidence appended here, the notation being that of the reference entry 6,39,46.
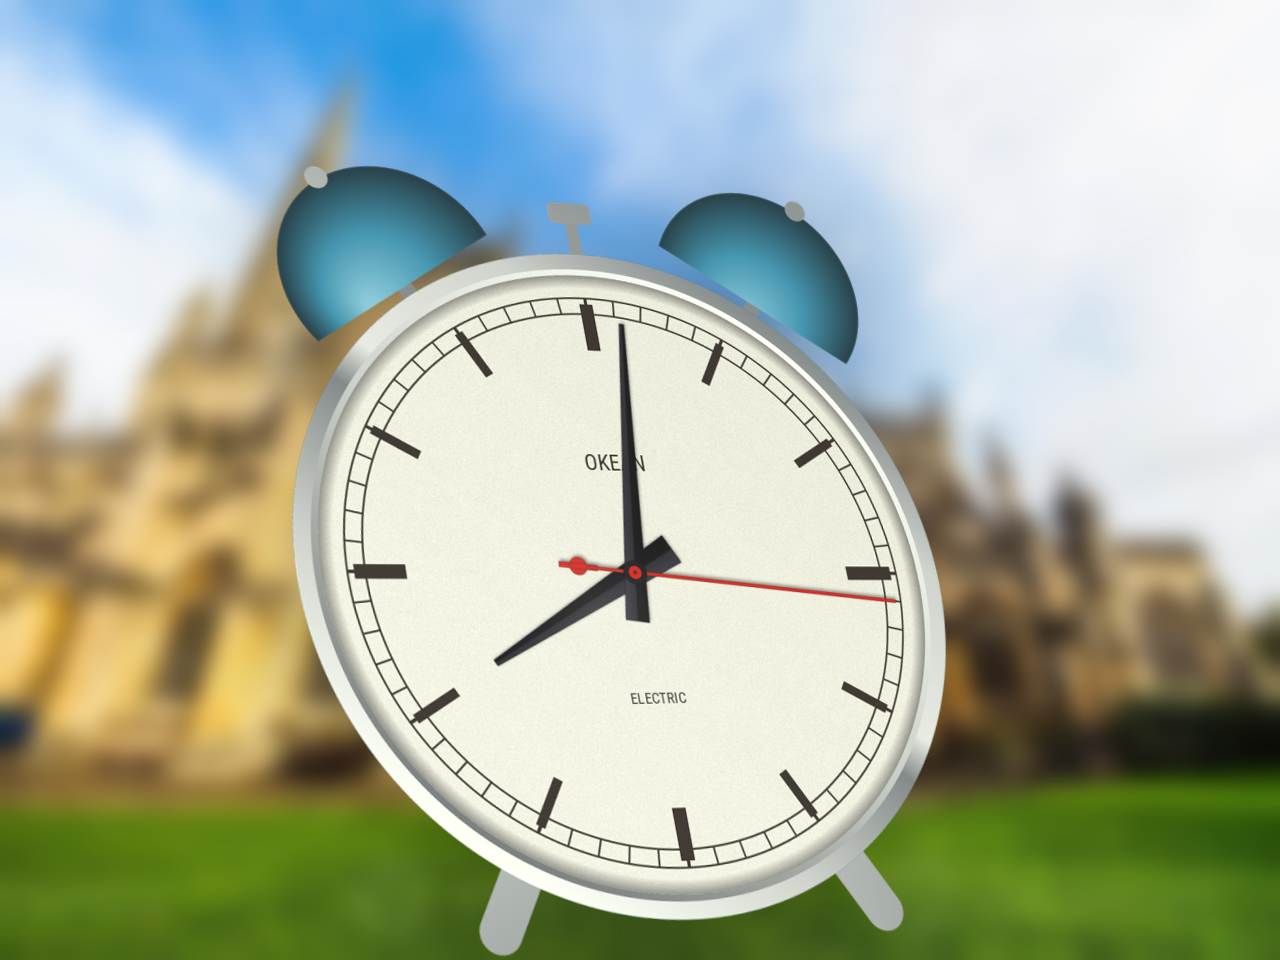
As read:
8,01,16
